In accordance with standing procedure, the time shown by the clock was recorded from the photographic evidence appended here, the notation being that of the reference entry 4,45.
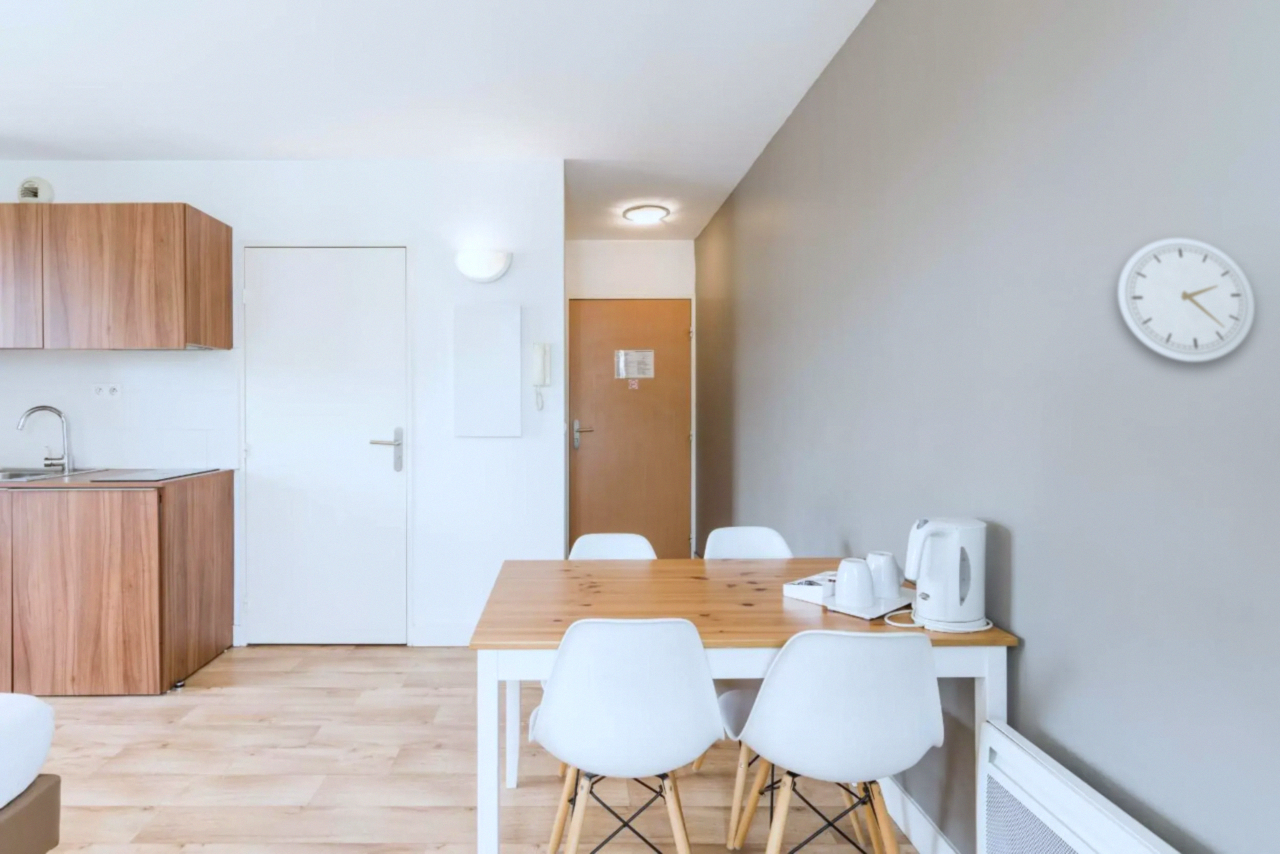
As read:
2,23
